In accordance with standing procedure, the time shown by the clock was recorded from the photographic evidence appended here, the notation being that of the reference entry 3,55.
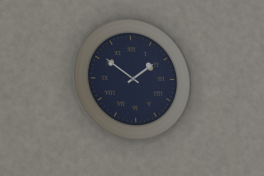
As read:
1,51
